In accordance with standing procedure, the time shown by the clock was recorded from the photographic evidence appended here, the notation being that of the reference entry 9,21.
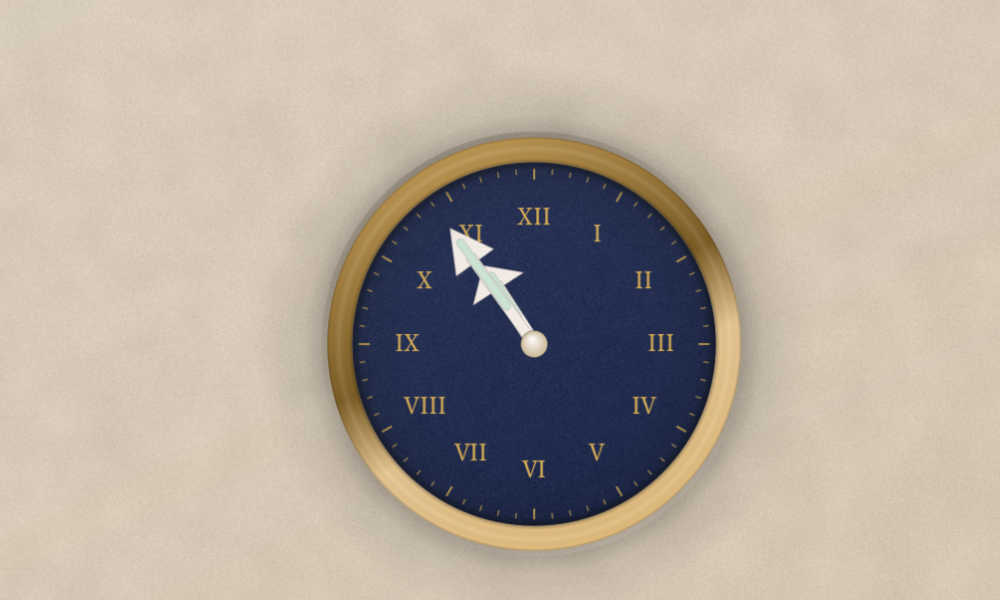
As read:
10,54
